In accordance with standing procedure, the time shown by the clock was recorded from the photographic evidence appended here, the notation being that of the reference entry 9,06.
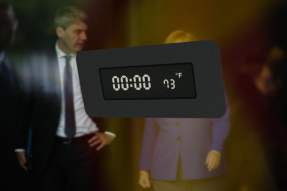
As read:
0,00
